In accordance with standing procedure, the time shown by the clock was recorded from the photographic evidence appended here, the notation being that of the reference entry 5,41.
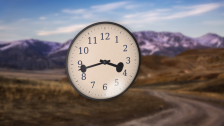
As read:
3,43
